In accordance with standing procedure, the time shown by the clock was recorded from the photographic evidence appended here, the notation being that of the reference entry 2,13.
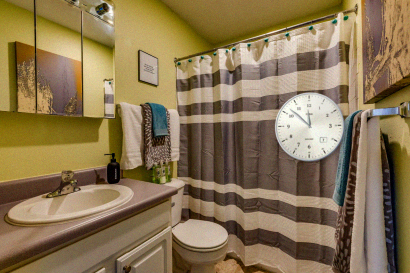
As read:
11,52
